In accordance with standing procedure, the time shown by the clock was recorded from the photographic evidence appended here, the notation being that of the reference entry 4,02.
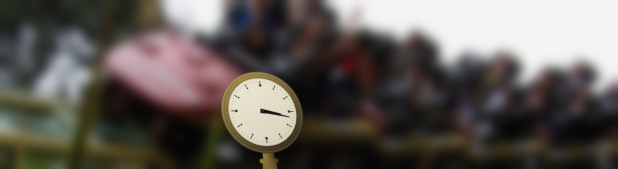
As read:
3,17
